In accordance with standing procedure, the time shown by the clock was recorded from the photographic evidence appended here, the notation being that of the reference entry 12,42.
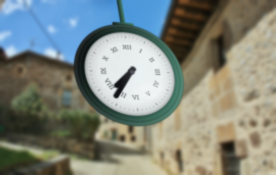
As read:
7,36
